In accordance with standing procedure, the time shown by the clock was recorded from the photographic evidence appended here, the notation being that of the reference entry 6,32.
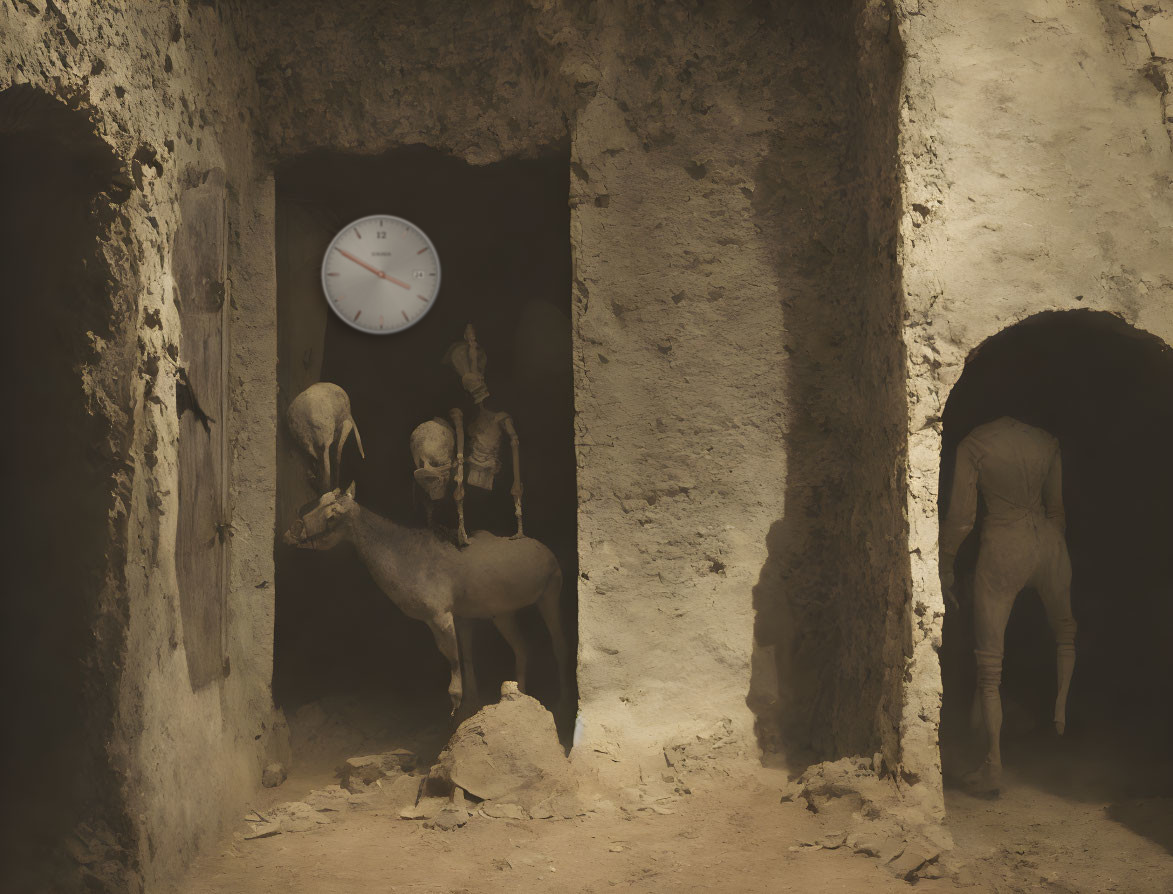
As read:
3,50
